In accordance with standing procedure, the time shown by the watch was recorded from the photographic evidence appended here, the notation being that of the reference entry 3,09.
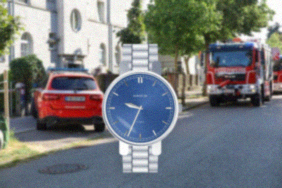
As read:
9,34
